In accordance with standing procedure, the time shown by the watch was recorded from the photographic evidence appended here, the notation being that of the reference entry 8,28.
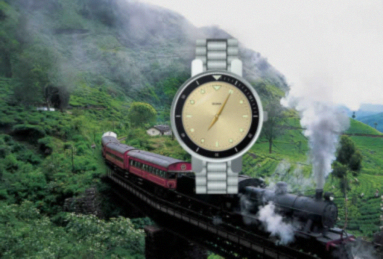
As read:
7,05
